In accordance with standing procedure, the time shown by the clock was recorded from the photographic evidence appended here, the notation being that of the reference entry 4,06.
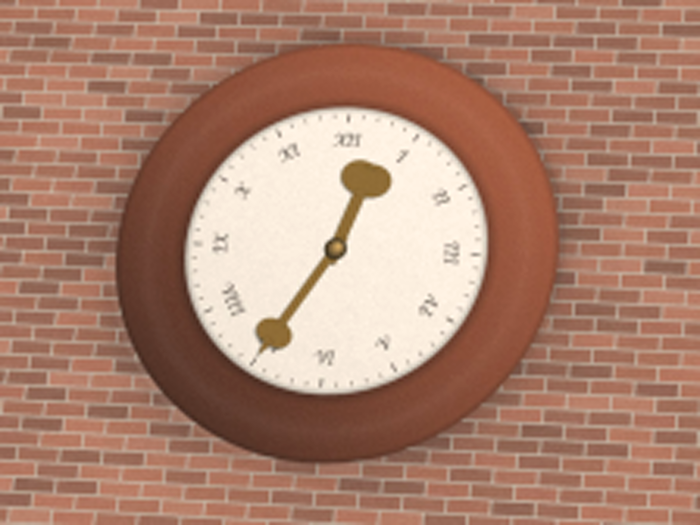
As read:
12,35
